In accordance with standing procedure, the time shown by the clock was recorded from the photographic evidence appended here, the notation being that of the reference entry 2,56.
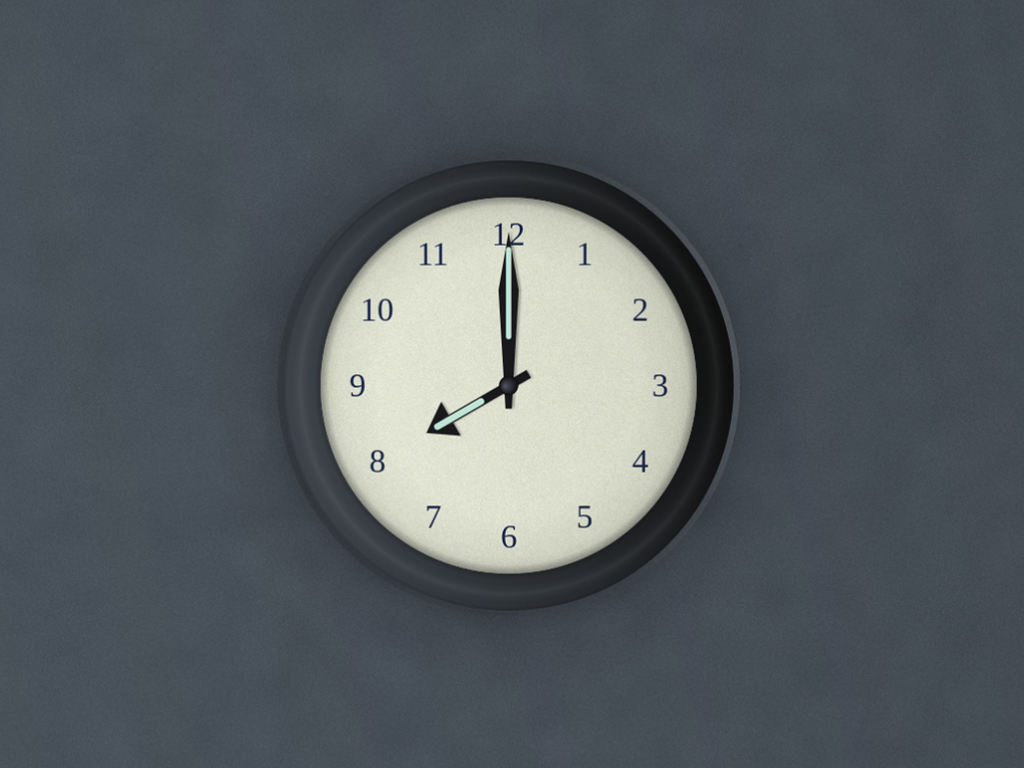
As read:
8,00
